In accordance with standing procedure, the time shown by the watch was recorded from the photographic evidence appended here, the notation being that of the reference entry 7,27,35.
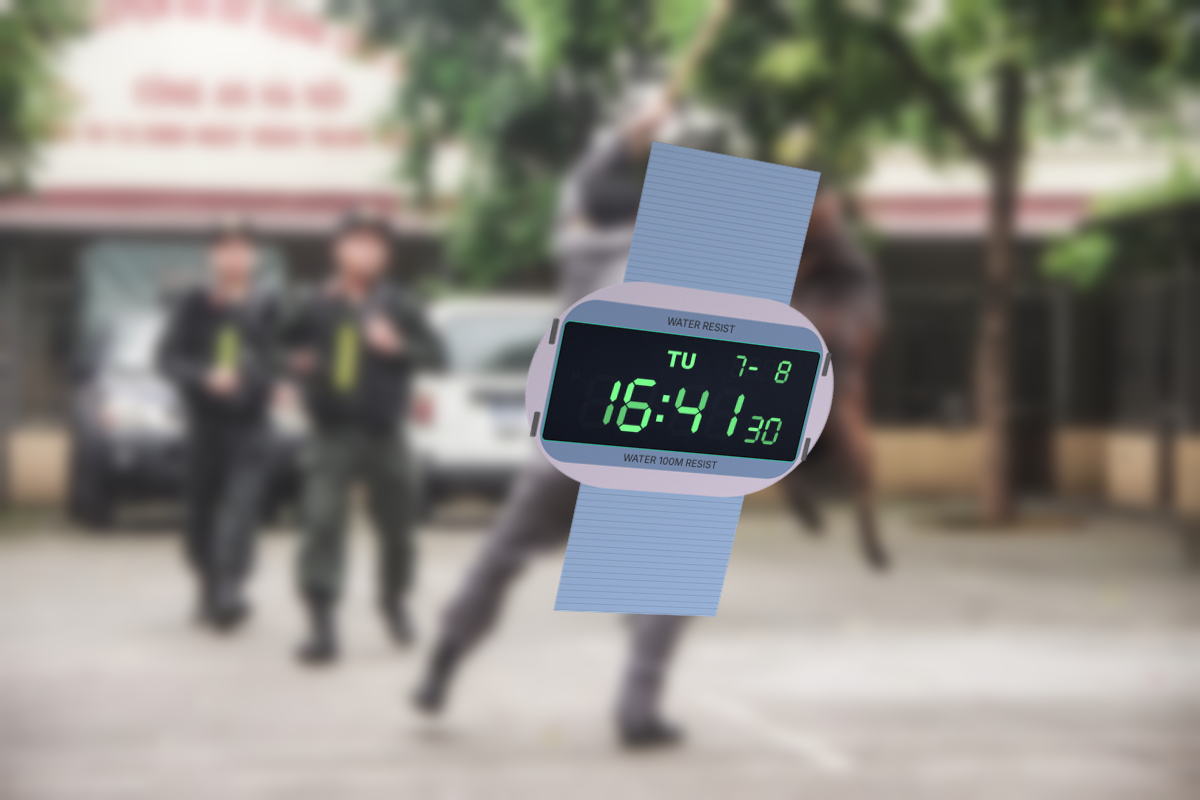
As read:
16,41,30
